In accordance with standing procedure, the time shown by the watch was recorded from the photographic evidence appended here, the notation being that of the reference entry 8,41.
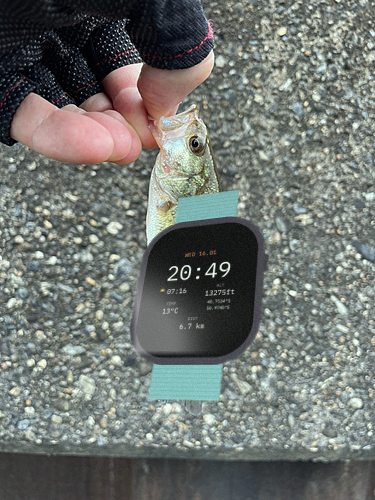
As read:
20,49
